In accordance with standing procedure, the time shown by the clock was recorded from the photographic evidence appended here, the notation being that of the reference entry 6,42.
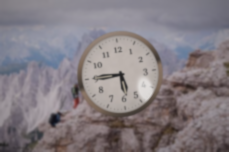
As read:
5,45
